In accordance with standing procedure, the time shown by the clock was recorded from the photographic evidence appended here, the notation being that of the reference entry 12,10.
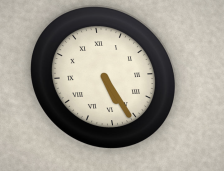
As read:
5,26
